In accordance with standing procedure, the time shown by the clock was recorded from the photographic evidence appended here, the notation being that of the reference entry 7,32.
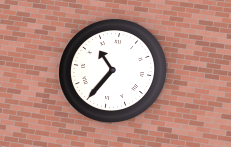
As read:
10,35
